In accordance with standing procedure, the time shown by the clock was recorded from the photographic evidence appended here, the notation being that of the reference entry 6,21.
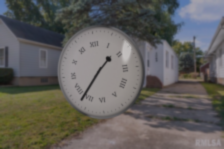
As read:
1,37
